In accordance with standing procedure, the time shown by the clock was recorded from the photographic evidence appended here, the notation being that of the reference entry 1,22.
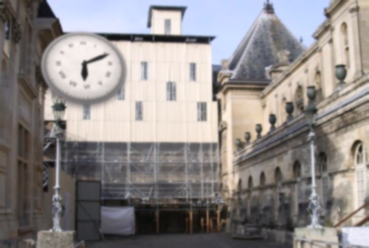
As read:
6,11
